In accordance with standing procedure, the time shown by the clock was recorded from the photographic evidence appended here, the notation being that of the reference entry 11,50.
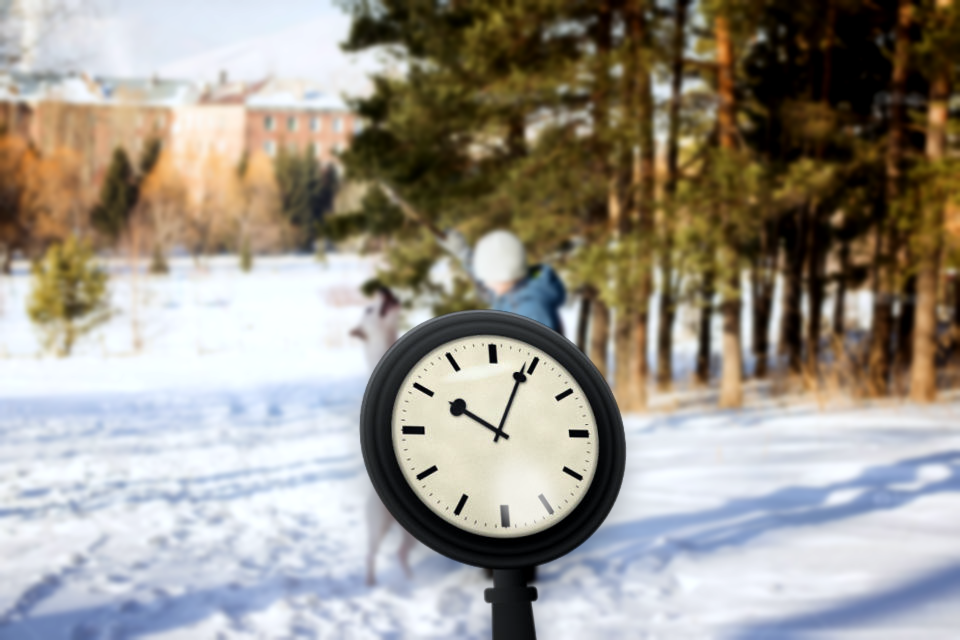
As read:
10,04
